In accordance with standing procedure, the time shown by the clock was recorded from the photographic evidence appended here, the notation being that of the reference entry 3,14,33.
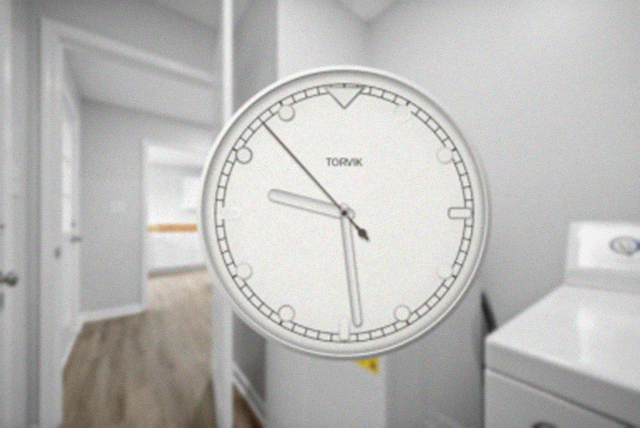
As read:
9,28,53
